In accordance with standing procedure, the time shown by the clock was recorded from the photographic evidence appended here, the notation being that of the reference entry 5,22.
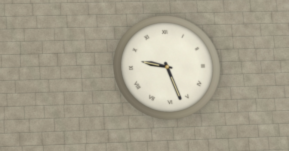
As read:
9,27
